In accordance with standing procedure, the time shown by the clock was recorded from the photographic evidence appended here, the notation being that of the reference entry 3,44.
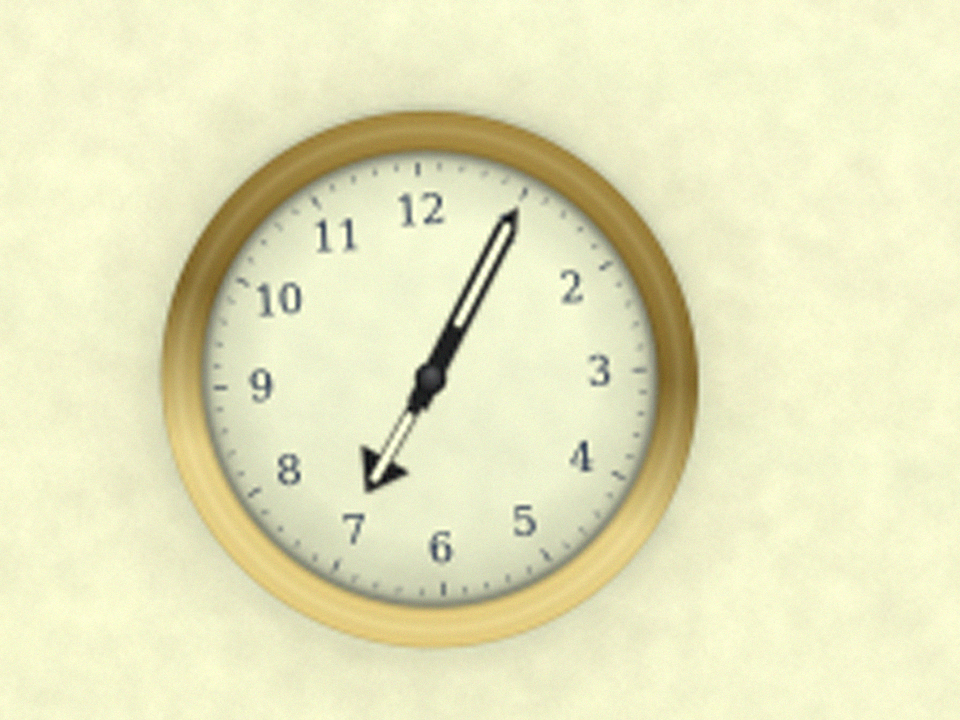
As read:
7,05
